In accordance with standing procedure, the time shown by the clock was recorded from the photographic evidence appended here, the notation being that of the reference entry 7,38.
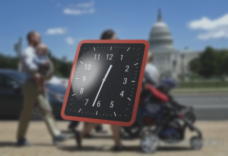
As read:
12,32
